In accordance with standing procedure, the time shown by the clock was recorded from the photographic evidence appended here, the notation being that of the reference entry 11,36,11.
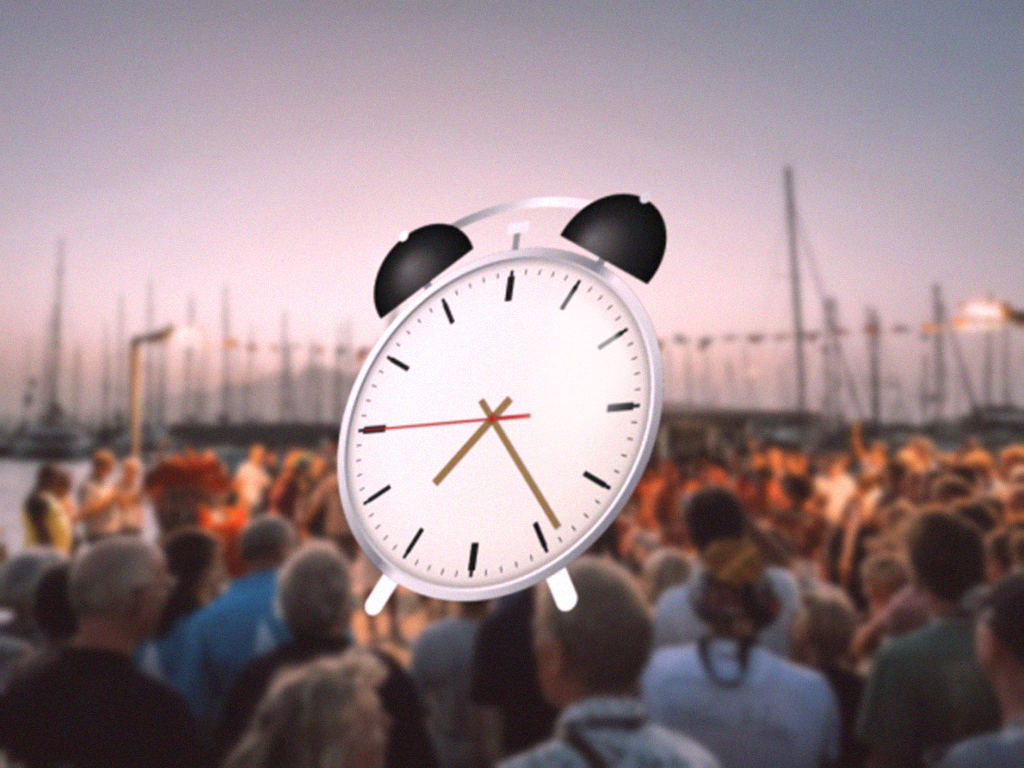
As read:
7,23,45
